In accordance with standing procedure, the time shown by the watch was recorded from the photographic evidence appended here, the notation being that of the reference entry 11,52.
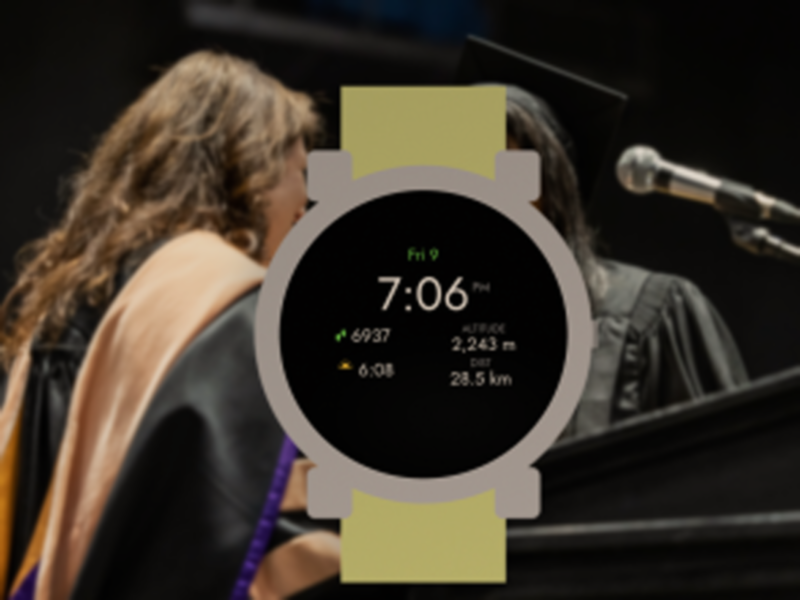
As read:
7,06
